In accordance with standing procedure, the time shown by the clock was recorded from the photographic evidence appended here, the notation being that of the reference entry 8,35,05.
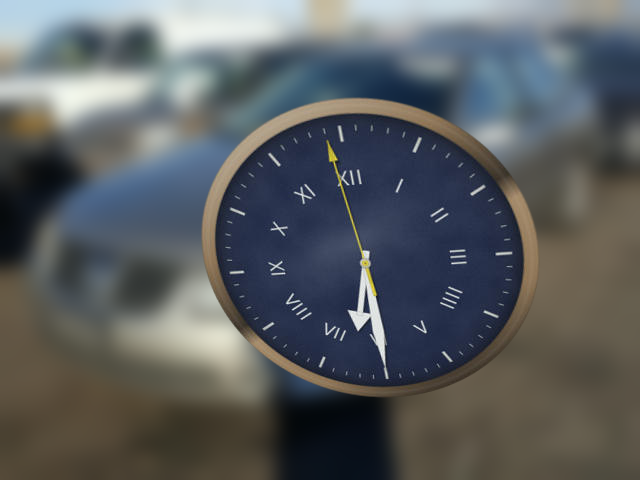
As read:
6,29,59
